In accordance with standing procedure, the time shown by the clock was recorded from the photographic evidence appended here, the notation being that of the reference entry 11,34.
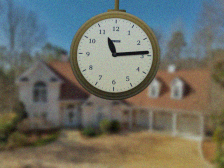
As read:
11,14
